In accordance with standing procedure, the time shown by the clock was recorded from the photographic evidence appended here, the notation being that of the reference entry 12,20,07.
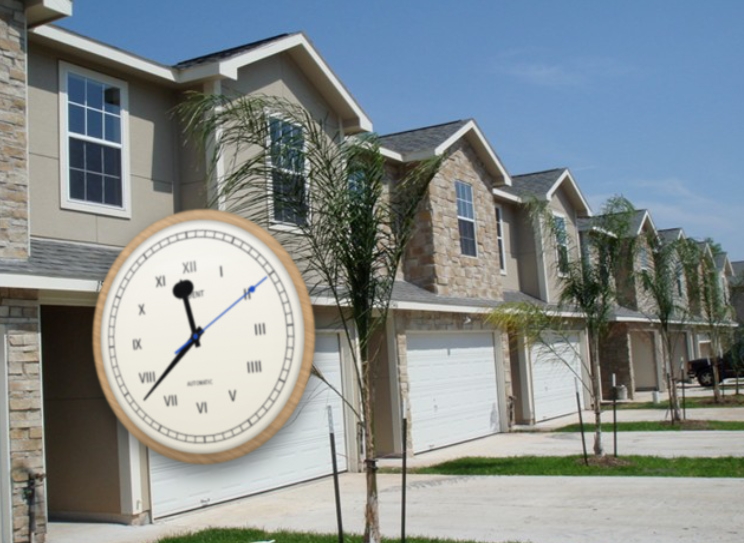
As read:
11,38,10
